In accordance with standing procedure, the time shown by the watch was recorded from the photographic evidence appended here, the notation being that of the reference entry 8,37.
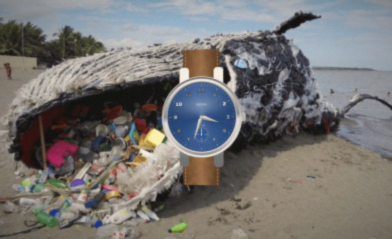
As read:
3,33
